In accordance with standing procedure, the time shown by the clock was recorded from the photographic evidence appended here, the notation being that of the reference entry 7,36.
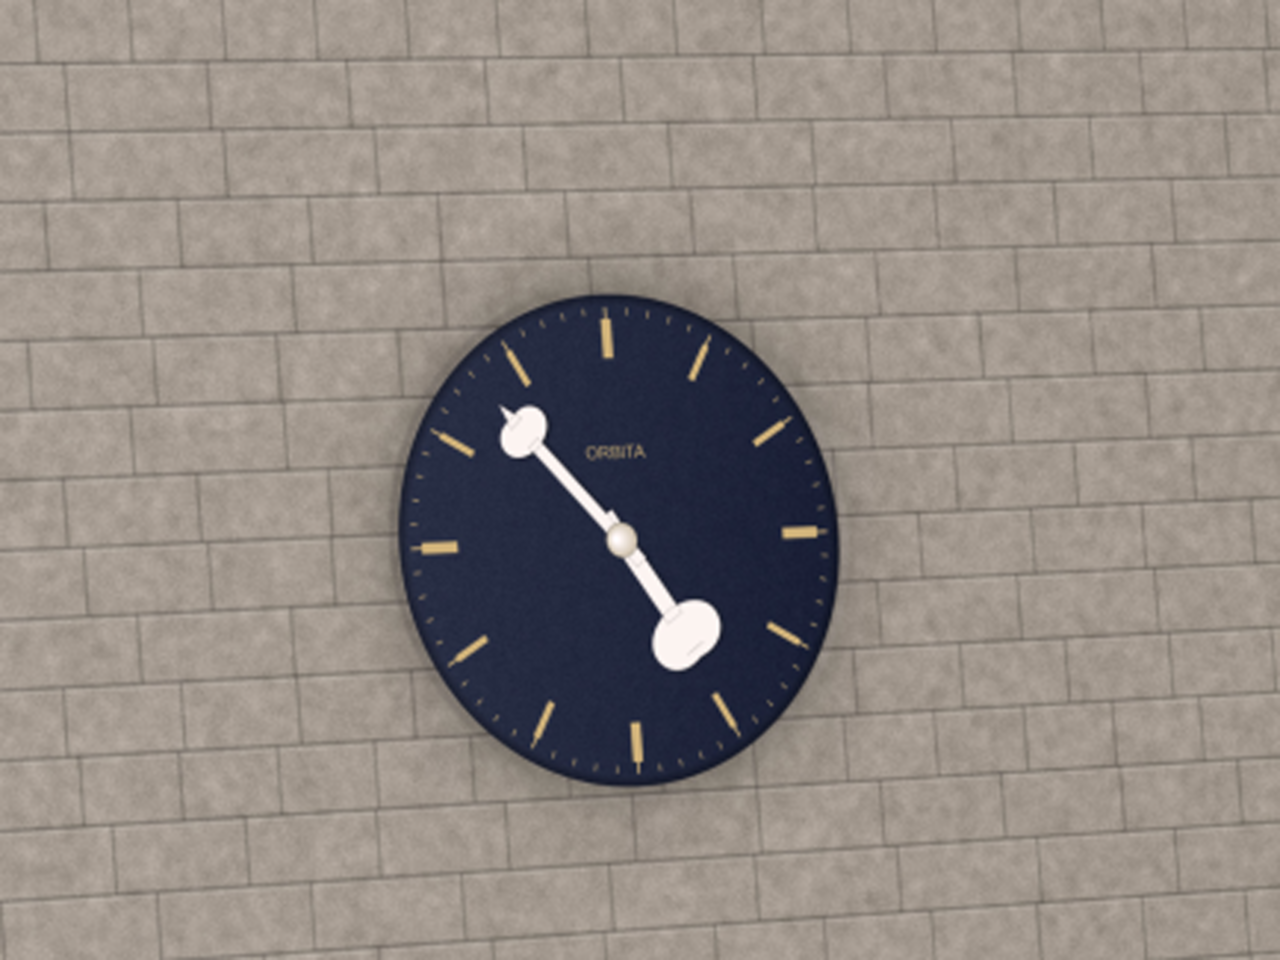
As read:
4,53
